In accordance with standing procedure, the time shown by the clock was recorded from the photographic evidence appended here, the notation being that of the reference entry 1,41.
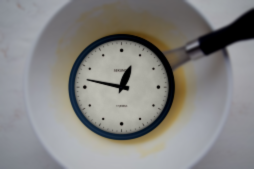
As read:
12,47
